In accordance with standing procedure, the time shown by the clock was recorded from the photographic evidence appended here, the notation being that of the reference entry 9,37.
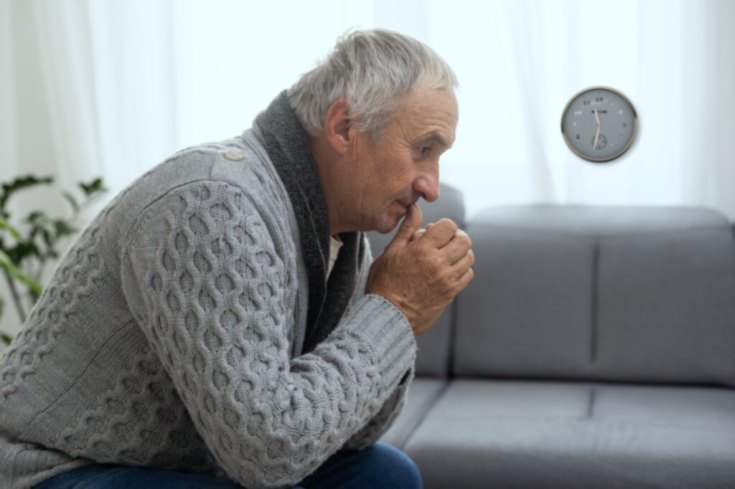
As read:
11,32
